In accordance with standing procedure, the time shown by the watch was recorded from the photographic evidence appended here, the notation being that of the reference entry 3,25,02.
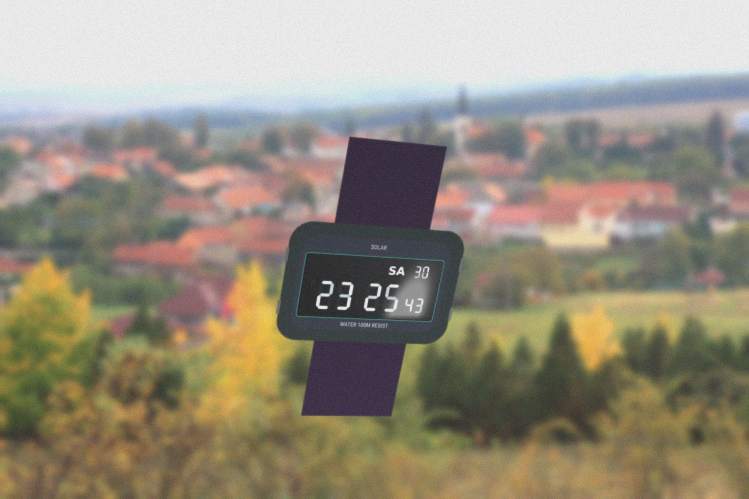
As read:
23,25,43
